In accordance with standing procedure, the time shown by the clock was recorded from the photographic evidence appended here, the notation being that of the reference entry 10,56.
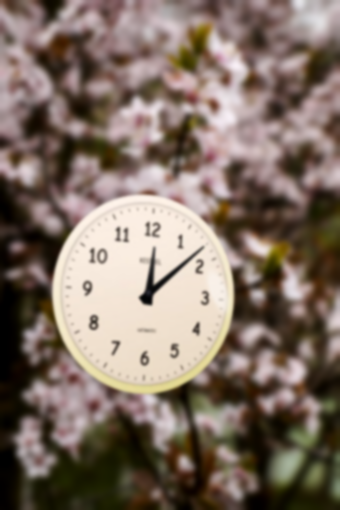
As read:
12,08
